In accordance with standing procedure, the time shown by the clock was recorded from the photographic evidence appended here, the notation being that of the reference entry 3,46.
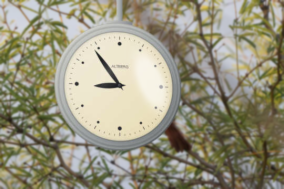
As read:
8,54
